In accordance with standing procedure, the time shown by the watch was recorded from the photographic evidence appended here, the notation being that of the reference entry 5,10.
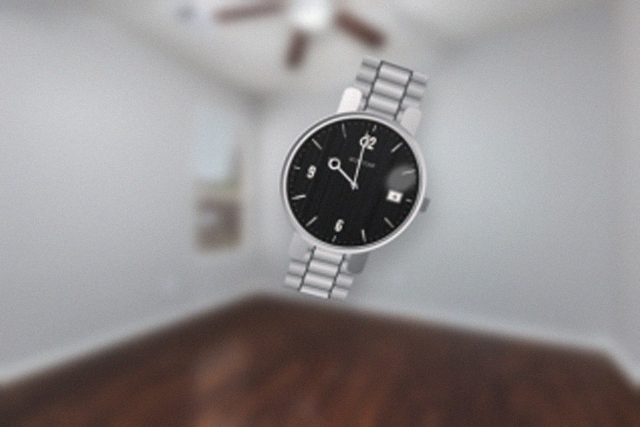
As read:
9,59
